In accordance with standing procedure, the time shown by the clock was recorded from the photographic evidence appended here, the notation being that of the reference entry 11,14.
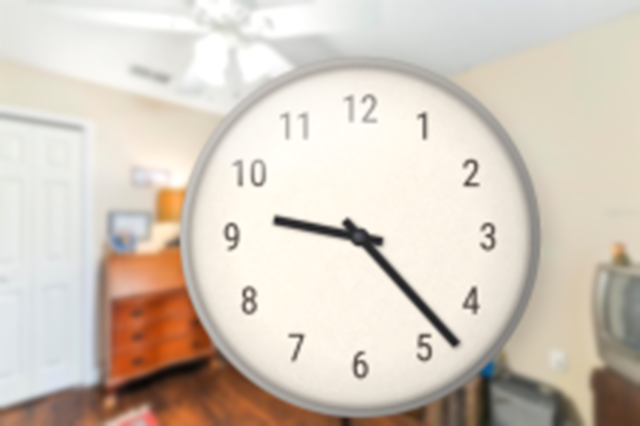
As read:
9,23
